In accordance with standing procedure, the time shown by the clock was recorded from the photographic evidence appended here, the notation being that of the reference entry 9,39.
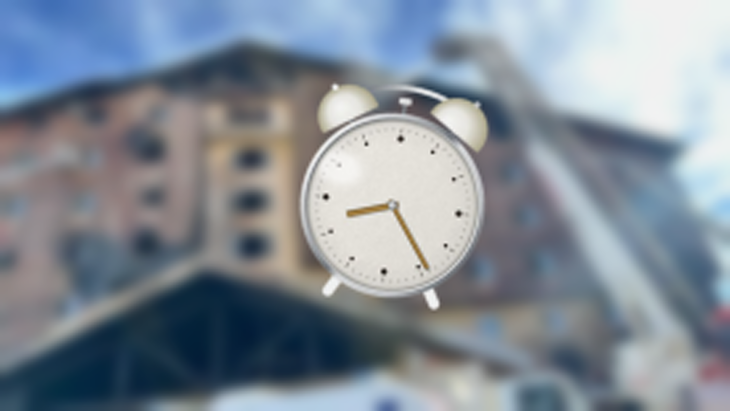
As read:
8,24
